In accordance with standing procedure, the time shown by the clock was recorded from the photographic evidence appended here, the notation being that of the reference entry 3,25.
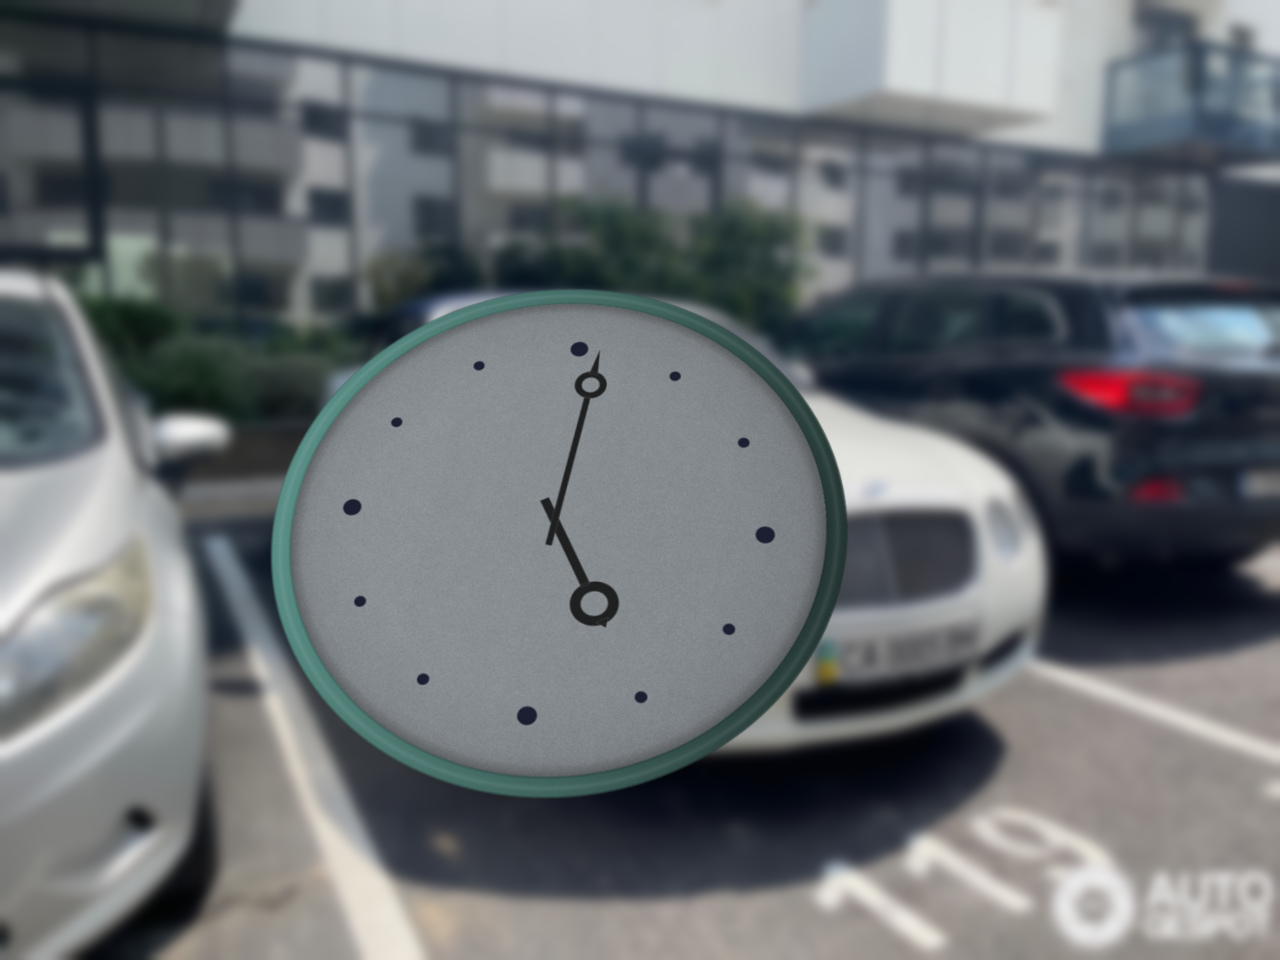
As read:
5,01
